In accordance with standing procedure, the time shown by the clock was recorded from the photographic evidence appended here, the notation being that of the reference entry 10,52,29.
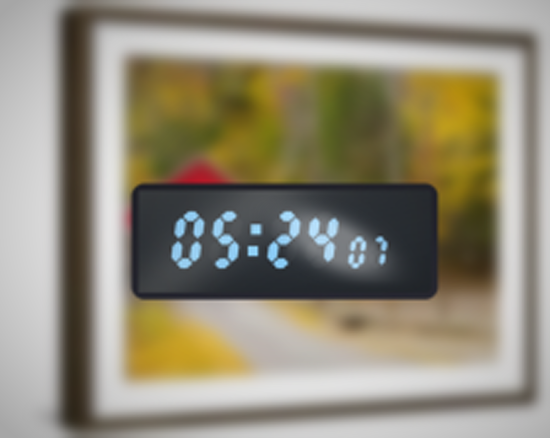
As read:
5,24,07
